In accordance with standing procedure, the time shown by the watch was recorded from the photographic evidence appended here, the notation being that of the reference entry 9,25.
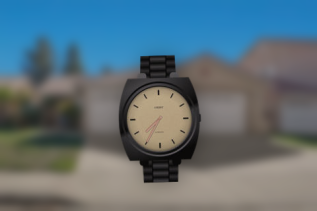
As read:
7,35
